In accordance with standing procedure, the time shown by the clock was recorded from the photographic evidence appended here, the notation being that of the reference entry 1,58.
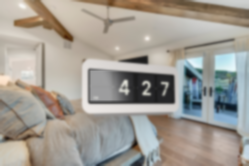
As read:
4,27
